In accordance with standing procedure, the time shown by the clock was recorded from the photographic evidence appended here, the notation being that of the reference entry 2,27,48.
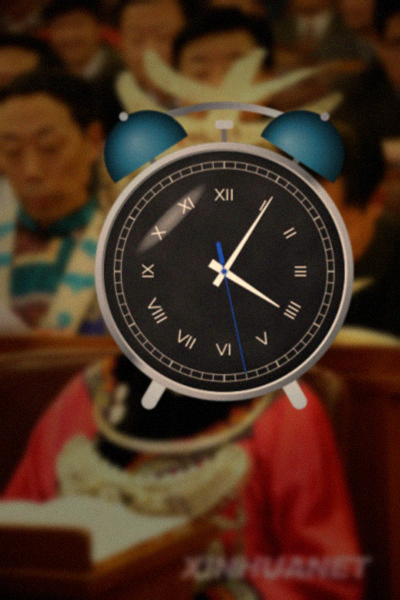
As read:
4,05,28
